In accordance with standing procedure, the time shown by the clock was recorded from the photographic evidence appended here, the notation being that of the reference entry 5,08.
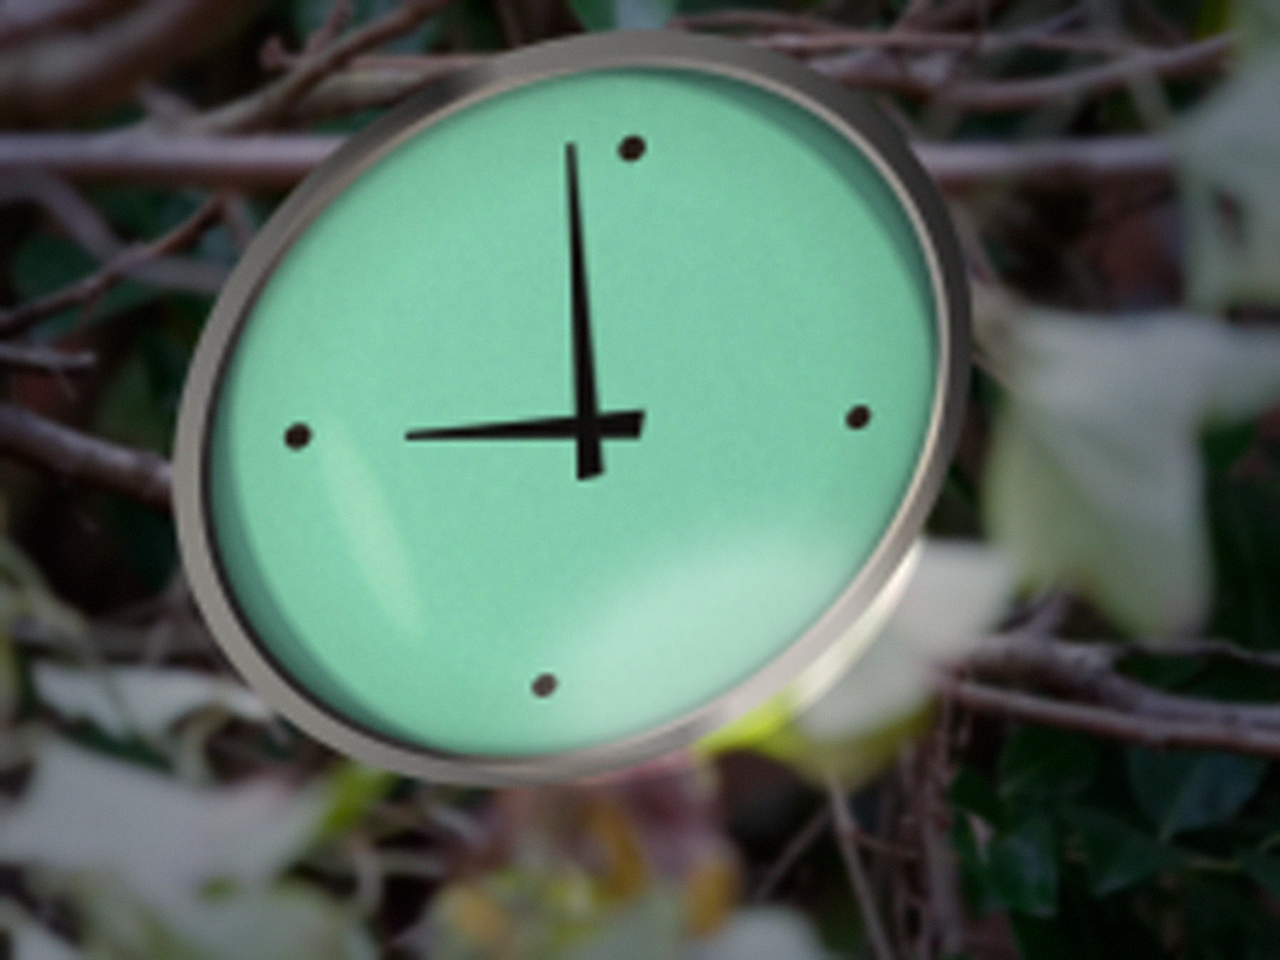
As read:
8,58
